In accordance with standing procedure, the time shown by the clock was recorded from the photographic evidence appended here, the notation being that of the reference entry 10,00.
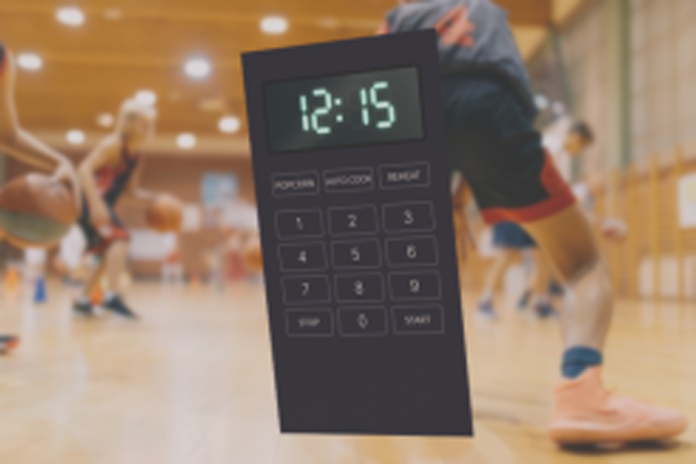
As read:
12,15
